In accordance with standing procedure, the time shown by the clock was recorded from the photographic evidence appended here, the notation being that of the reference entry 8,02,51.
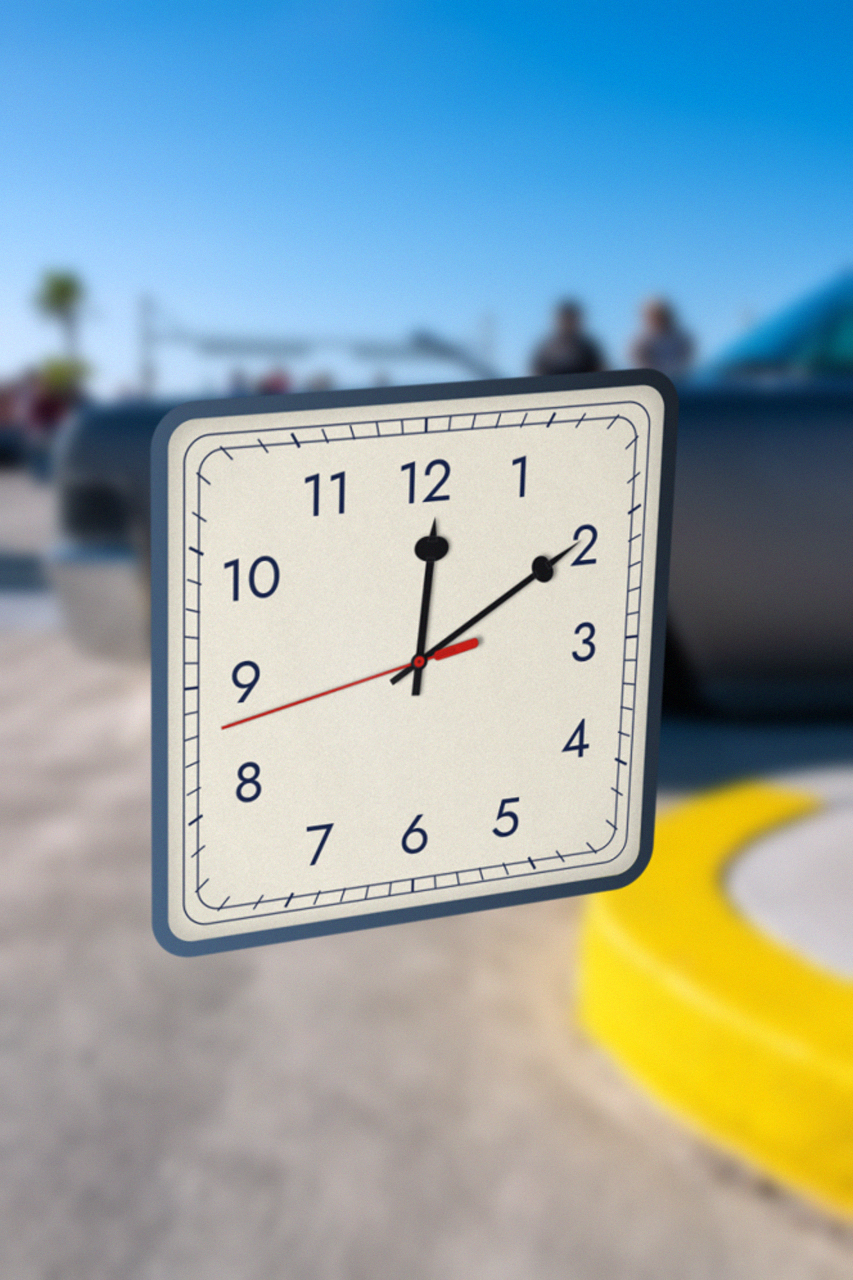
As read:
12,09,43
